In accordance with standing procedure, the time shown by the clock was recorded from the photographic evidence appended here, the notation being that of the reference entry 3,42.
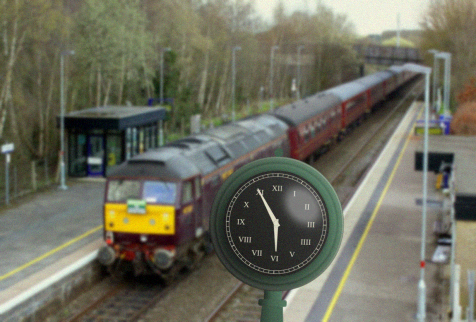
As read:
5,55
